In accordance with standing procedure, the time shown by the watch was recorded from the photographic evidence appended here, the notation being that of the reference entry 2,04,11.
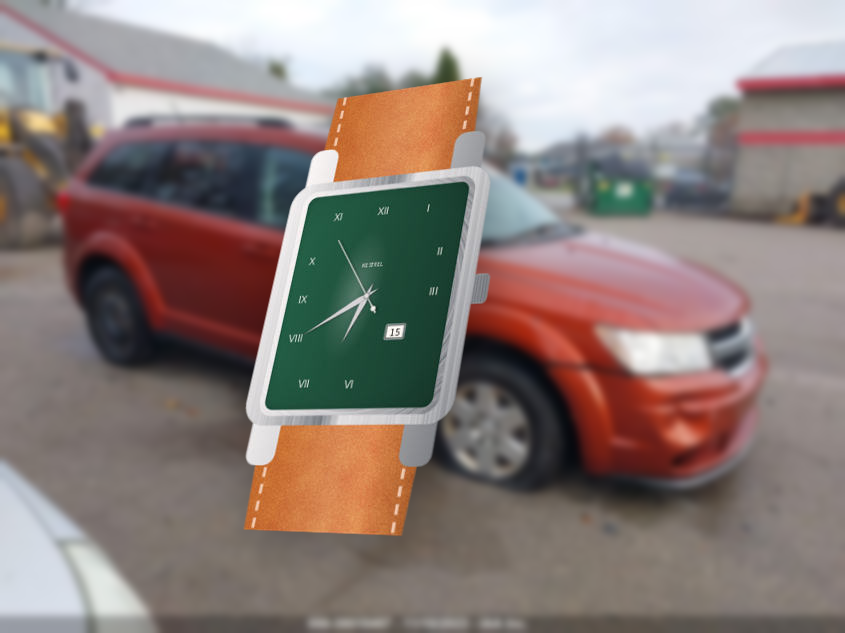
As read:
6,39,54
